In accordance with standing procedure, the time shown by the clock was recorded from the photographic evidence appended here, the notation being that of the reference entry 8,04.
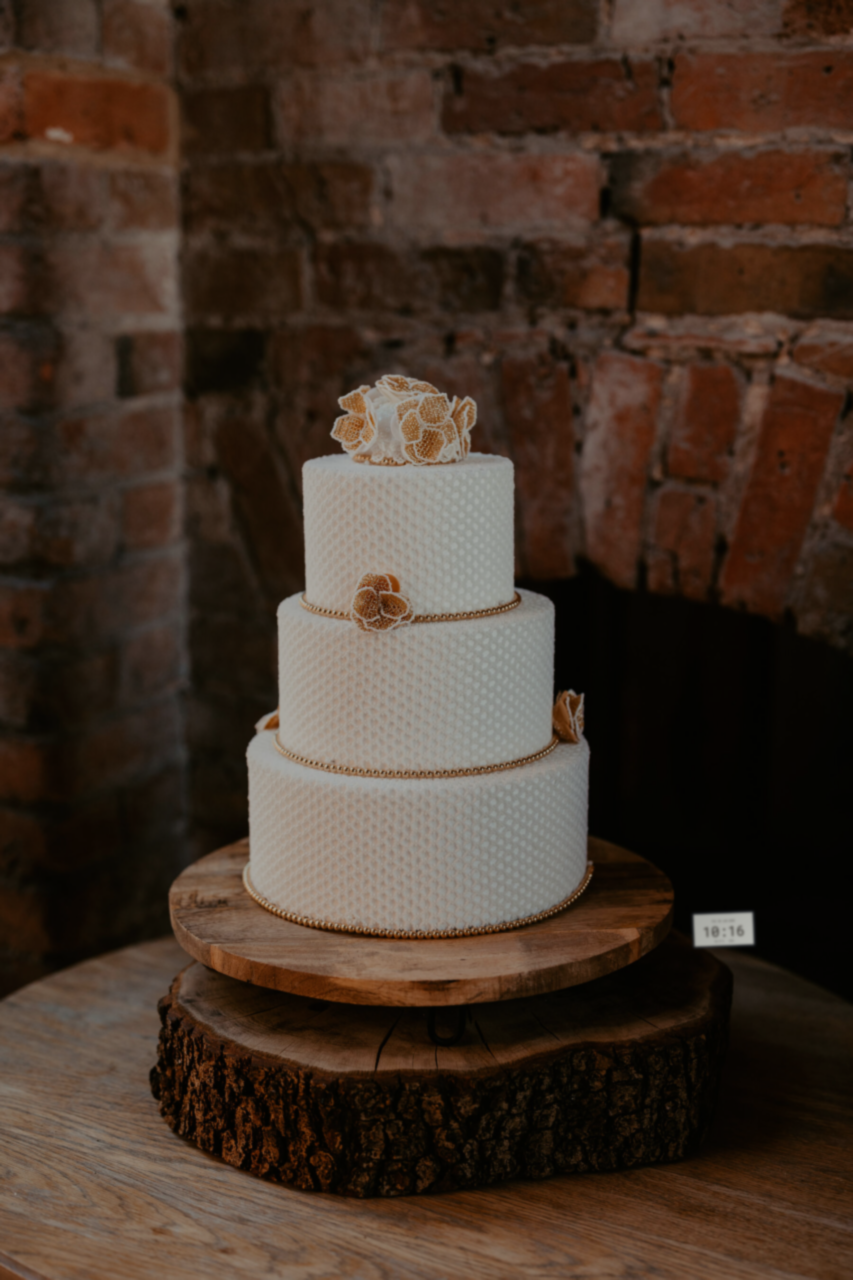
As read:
10,16
